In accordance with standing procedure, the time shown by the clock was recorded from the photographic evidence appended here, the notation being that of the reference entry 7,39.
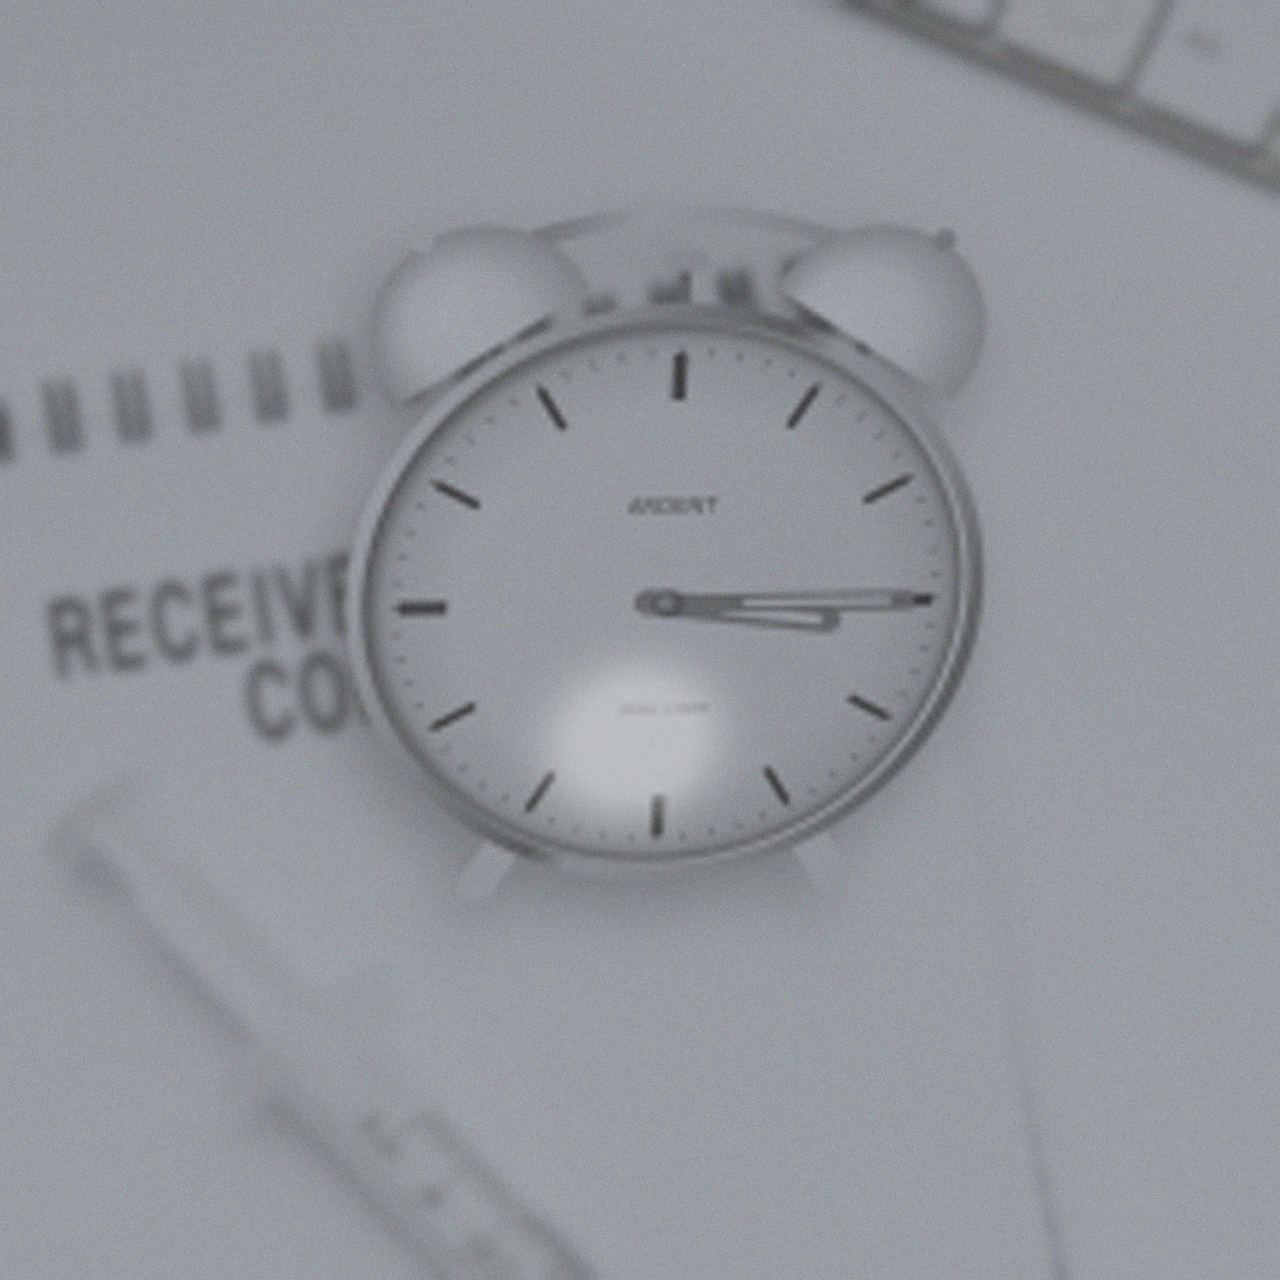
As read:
3,15
